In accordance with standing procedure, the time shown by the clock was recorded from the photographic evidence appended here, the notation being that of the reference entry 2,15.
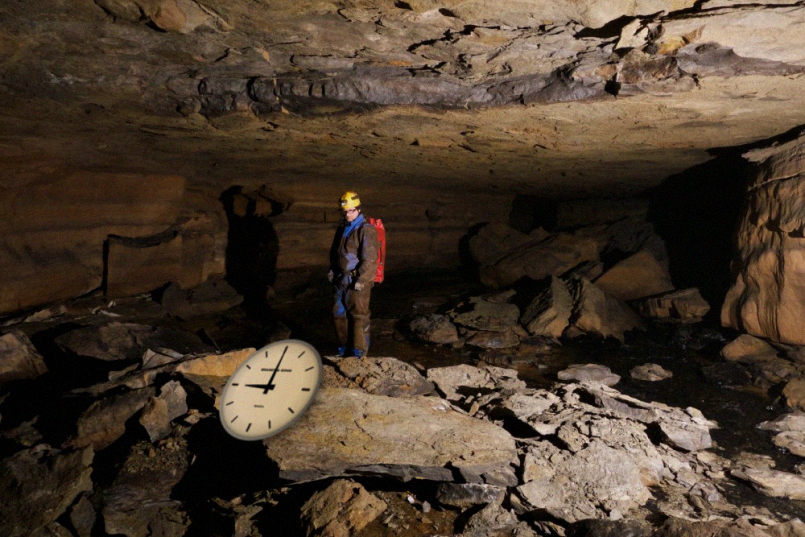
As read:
9,00
